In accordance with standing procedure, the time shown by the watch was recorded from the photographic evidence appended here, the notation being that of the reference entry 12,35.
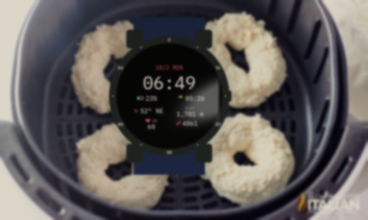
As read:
6,49
